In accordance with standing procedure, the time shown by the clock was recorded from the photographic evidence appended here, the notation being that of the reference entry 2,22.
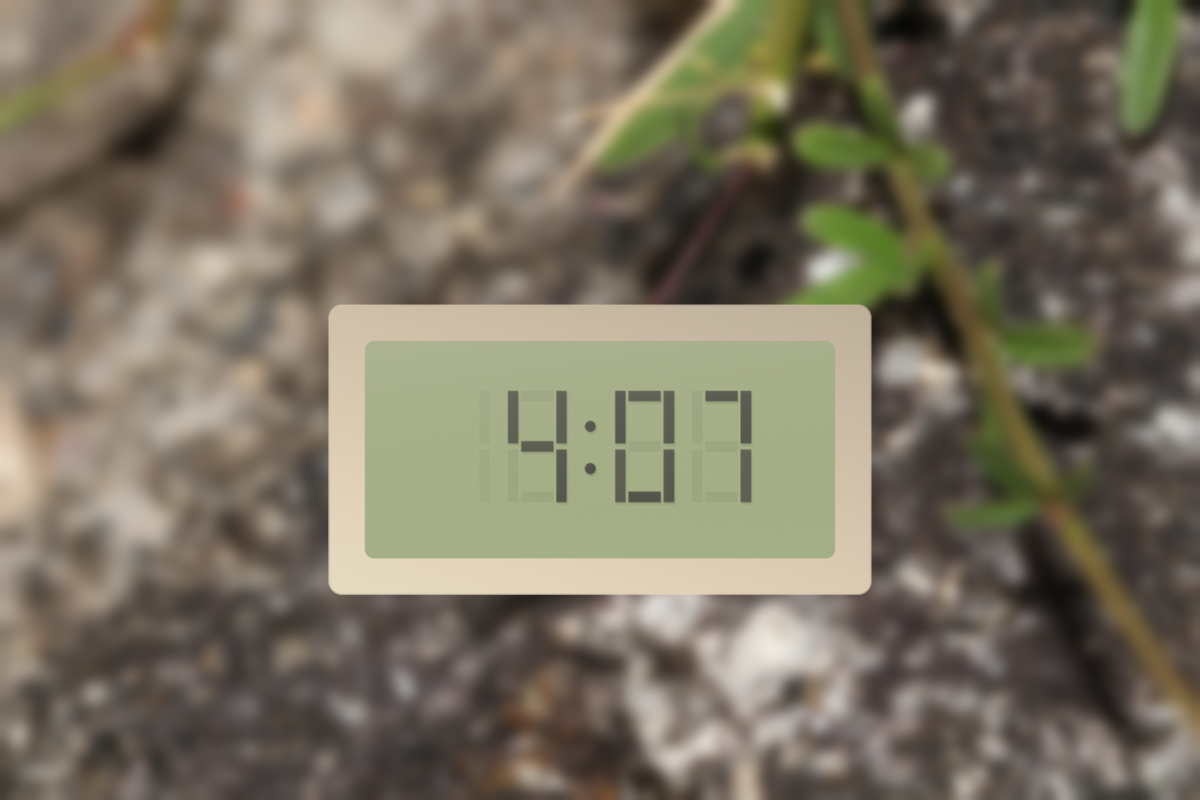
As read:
4,07
